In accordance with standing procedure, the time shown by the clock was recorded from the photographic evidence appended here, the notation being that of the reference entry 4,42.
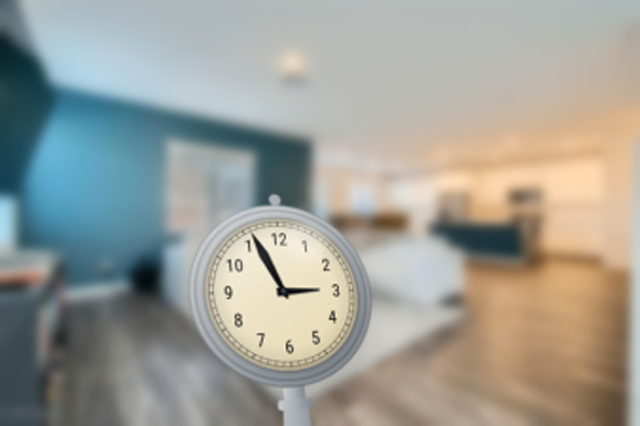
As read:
2,56
